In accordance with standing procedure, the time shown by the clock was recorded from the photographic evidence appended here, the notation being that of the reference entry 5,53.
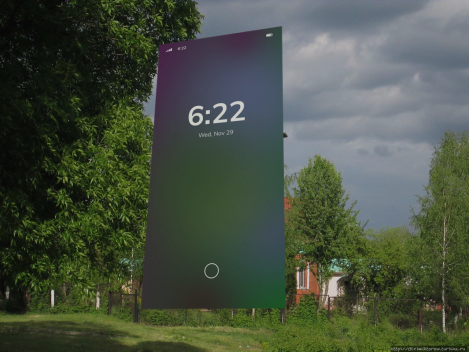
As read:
6,22
